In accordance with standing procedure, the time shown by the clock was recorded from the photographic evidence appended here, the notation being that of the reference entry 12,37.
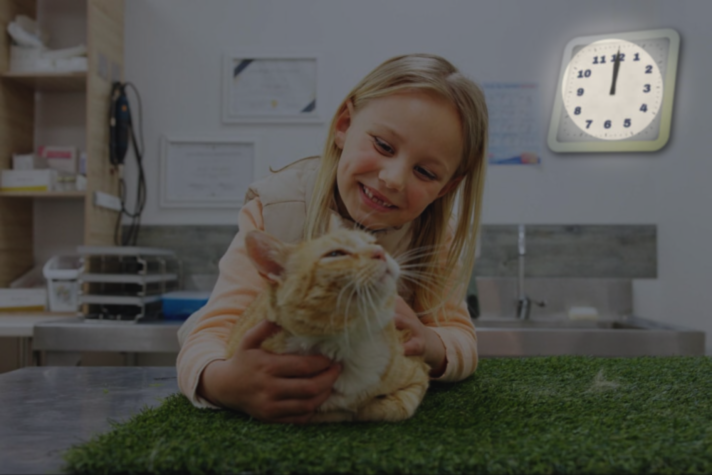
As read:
12,00
